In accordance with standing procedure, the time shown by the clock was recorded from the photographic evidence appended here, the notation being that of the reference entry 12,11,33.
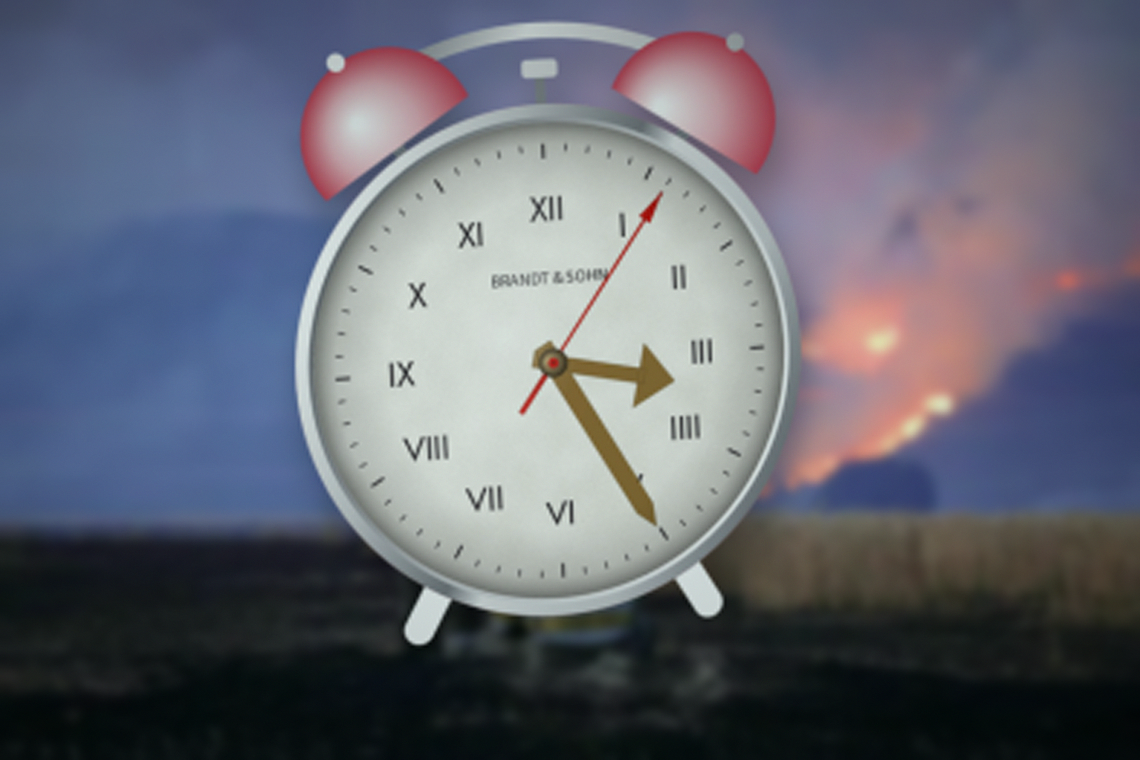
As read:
3,25,06
